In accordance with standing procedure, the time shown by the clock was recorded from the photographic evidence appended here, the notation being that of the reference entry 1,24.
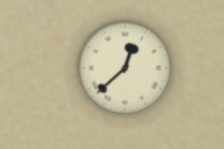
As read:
12,38
